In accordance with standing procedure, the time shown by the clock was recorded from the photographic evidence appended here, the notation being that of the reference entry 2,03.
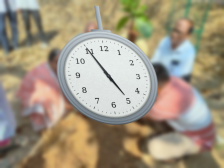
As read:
4,55
